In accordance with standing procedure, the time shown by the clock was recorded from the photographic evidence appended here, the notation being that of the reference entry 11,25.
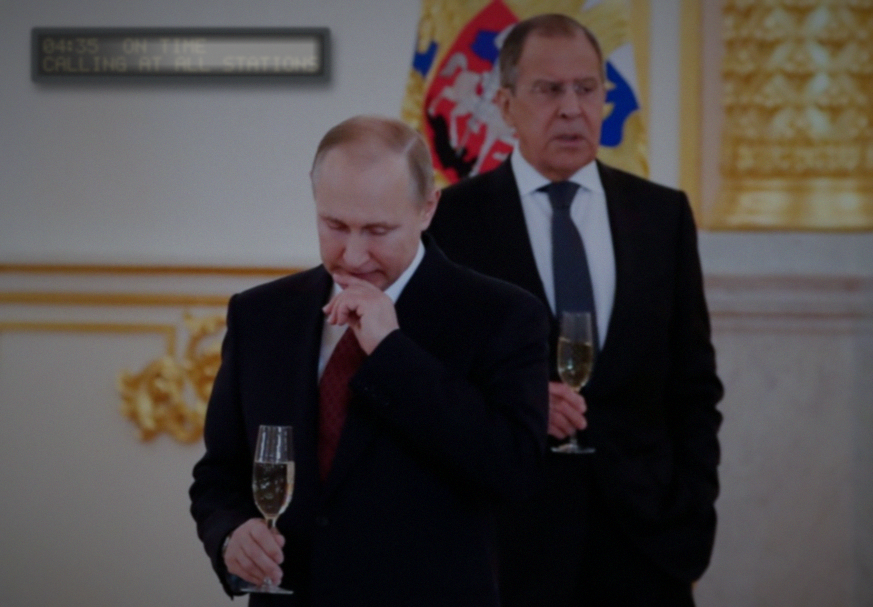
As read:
4,35
